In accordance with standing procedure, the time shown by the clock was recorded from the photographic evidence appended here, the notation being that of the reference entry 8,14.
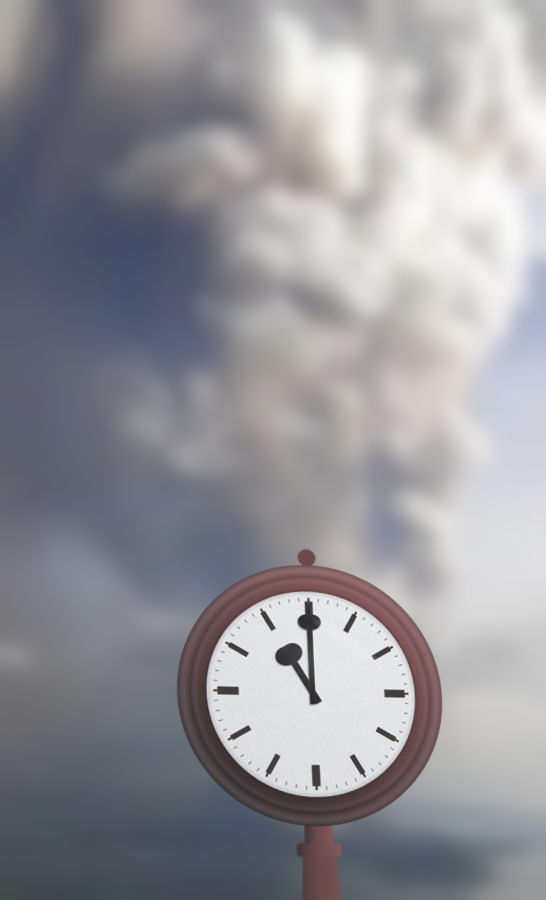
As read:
11,00
